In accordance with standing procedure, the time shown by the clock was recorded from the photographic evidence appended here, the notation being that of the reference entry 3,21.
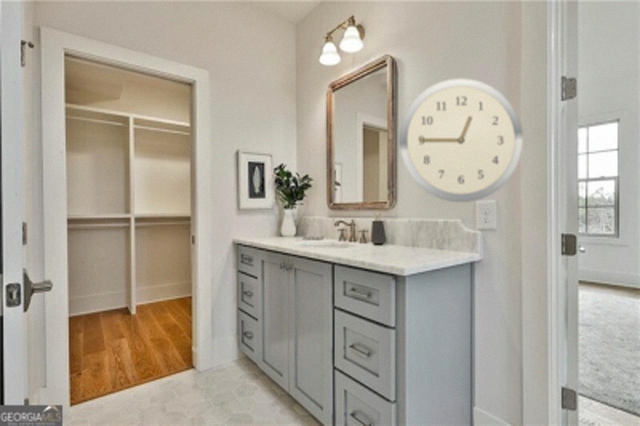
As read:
12,45
